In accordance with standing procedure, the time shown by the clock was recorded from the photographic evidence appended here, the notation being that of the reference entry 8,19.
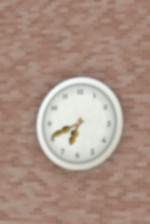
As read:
6,41
